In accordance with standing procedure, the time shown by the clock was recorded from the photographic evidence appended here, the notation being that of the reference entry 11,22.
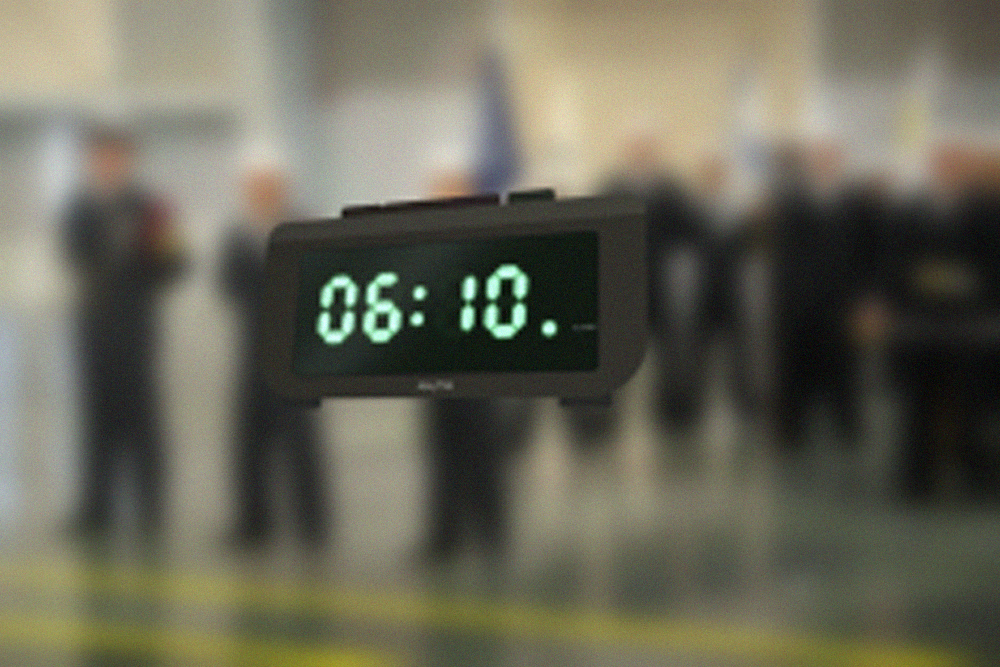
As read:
6,10
